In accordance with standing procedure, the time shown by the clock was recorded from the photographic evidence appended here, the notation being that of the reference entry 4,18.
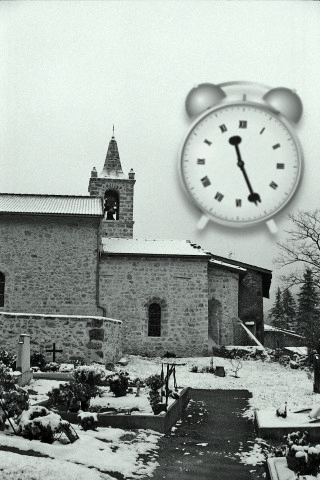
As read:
11,26
